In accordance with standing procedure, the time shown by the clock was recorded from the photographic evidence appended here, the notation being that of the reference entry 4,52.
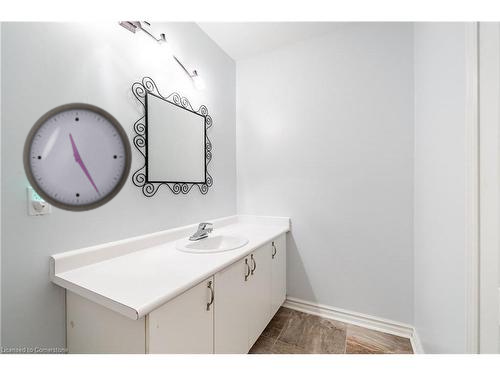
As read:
11,25
